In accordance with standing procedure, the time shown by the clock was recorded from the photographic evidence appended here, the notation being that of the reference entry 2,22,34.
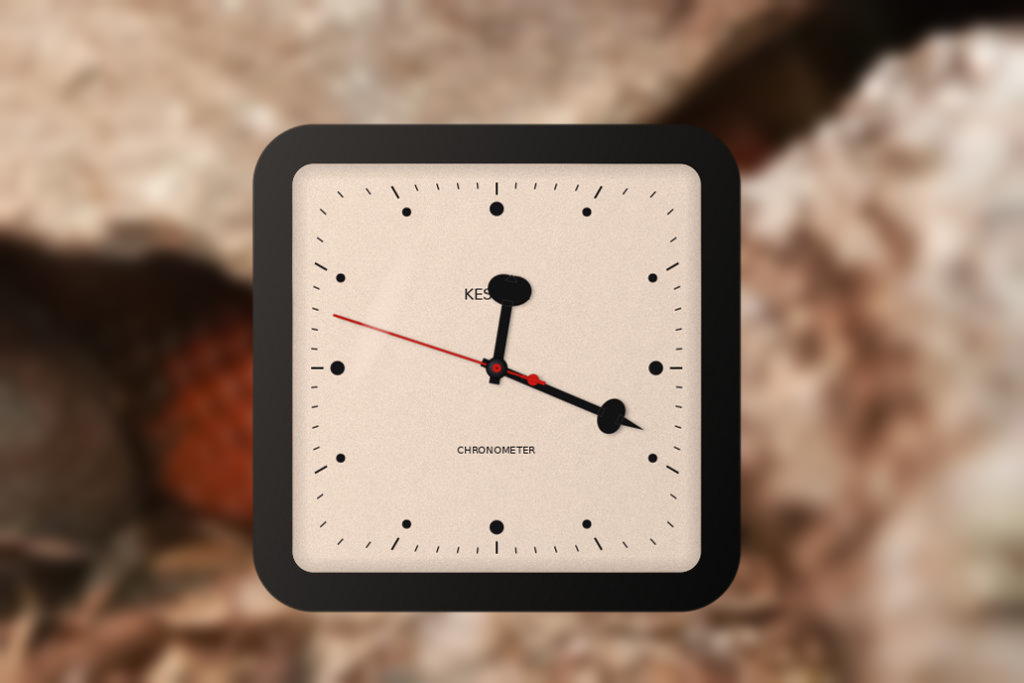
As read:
12,18,48
